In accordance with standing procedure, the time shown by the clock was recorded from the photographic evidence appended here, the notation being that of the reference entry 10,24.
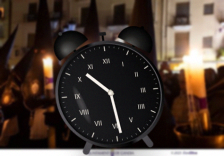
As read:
10,29
